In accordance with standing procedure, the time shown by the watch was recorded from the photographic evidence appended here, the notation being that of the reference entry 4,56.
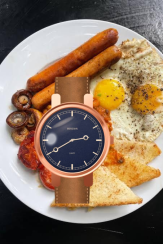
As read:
2,40
